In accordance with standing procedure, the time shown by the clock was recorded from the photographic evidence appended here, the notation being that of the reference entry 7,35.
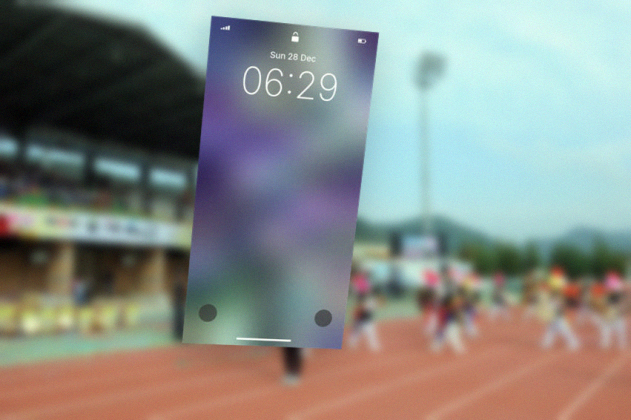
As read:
6,29
